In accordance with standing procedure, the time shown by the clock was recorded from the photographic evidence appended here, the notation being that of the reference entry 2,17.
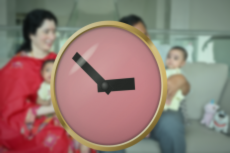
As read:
2,52
